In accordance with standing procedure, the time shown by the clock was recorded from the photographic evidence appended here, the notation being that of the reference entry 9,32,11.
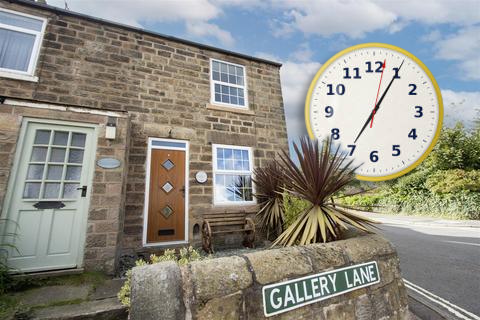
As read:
7,05,02
